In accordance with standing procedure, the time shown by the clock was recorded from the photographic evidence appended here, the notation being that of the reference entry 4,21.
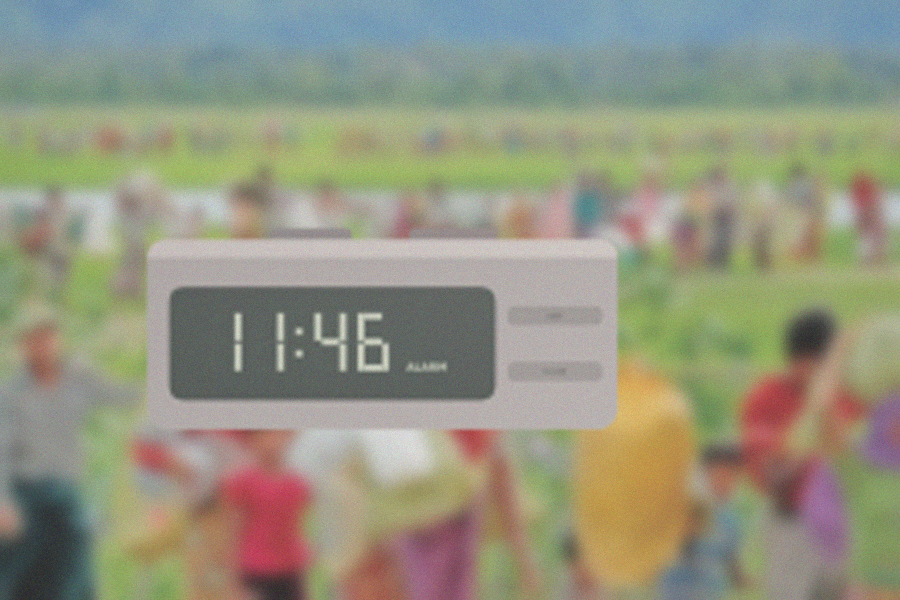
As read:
11,46
